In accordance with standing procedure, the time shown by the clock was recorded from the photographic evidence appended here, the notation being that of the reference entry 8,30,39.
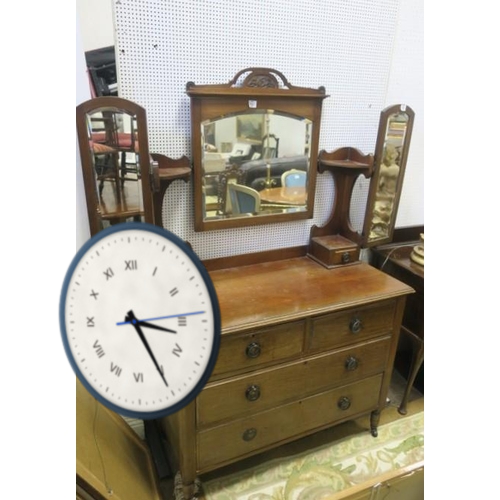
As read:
3,25,14
